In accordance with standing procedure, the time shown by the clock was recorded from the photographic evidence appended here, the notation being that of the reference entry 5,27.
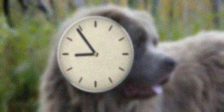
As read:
8,54
